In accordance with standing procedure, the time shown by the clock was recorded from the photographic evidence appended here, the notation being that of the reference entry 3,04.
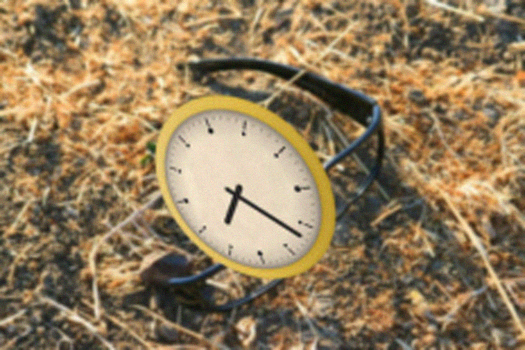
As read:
7,22
